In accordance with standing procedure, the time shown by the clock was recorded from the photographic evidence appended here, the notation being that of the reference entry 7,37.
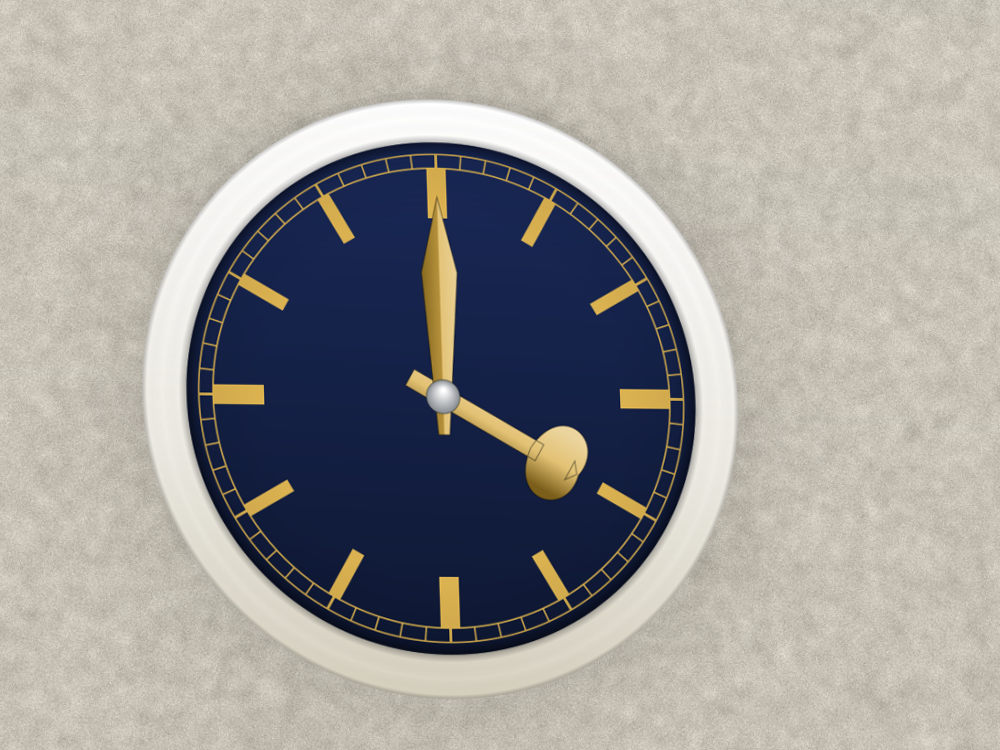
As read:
4,00
